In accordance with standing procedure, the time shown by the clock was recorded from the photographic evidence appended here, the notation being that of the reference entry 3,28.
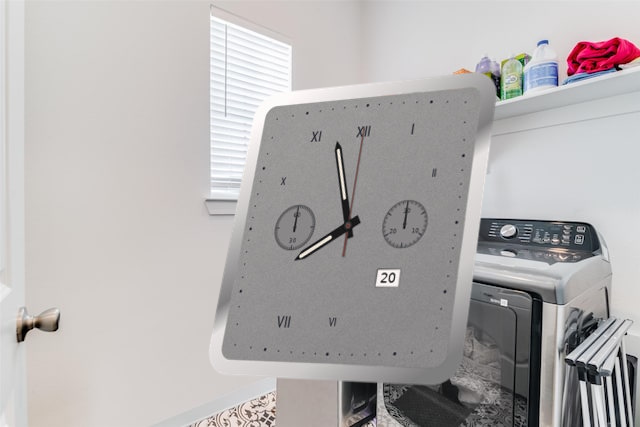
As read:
7,57
